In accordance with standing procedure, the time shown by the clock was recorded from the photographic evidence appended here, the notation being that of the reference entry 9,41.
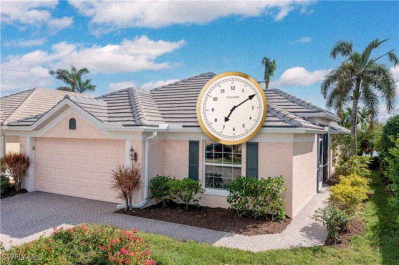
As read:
7,10
